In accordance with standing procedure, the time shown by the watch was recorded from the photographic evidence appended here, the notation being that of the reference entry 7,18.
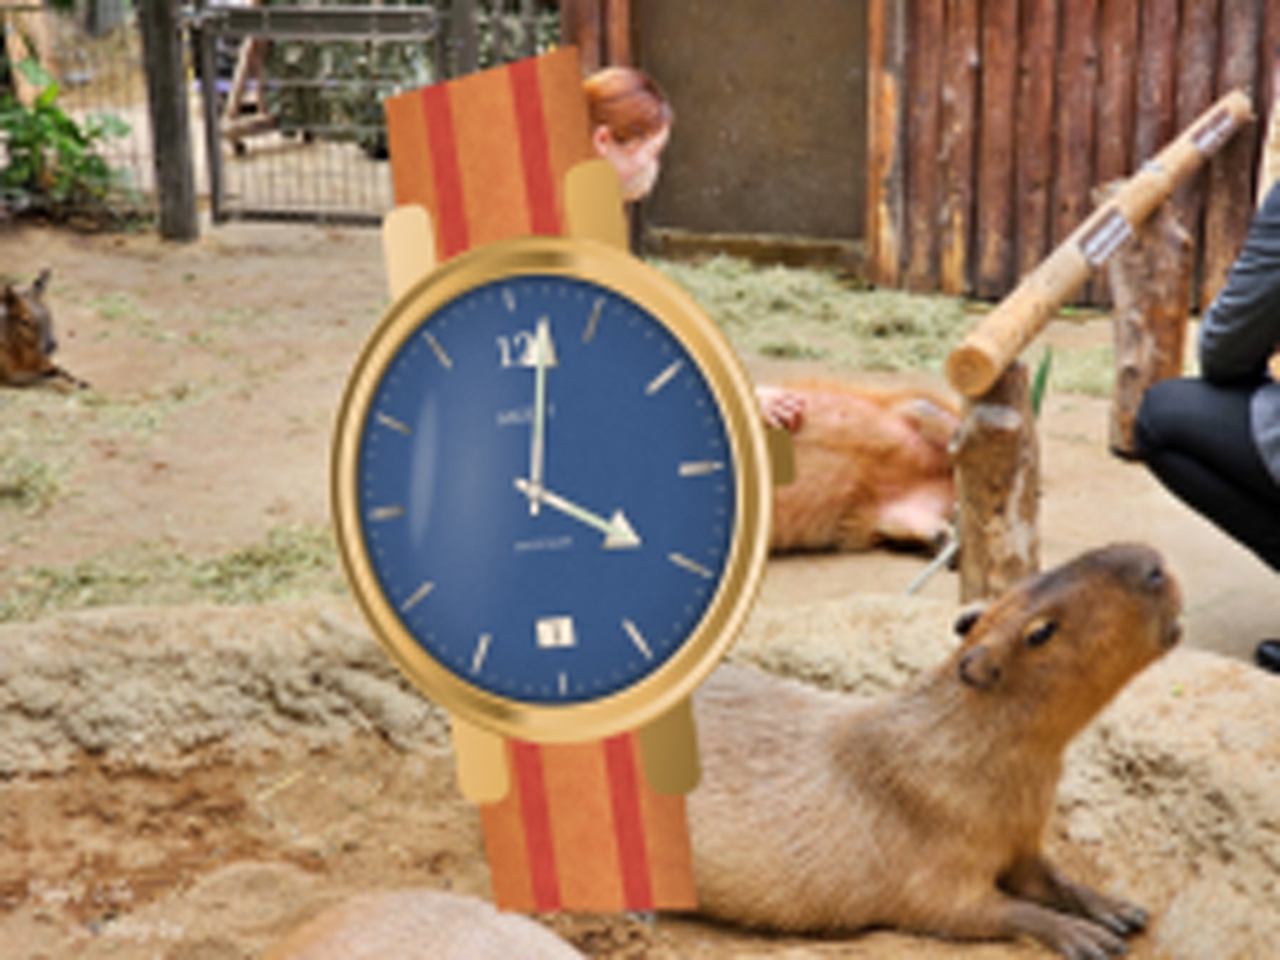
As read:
4,02
